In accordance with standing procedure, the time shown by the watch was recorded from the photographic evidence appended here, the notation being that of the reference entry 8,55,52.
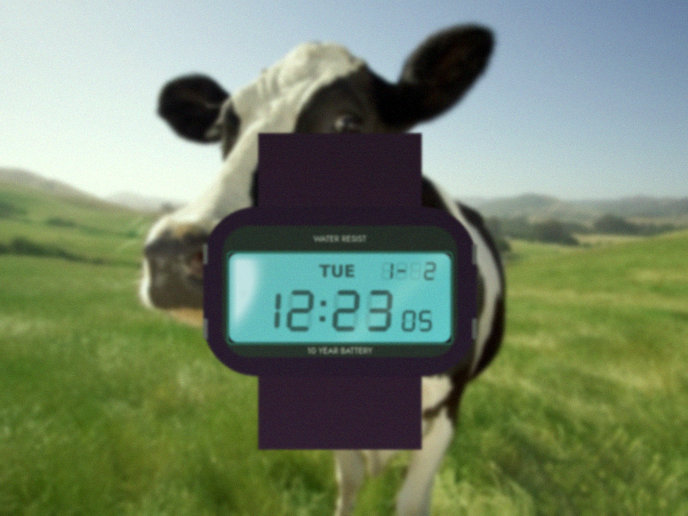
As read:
12,23,05
